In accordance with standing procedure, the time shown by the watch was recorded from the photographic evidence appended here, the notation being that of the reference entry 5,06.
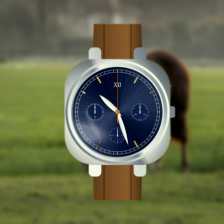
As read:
10,27
